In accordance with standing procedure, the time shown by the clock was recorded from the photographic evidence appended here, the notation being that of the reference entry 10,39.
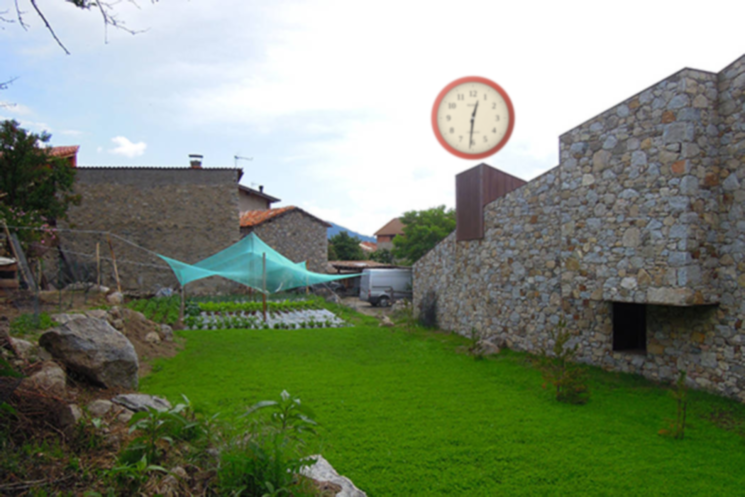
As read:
12,31
